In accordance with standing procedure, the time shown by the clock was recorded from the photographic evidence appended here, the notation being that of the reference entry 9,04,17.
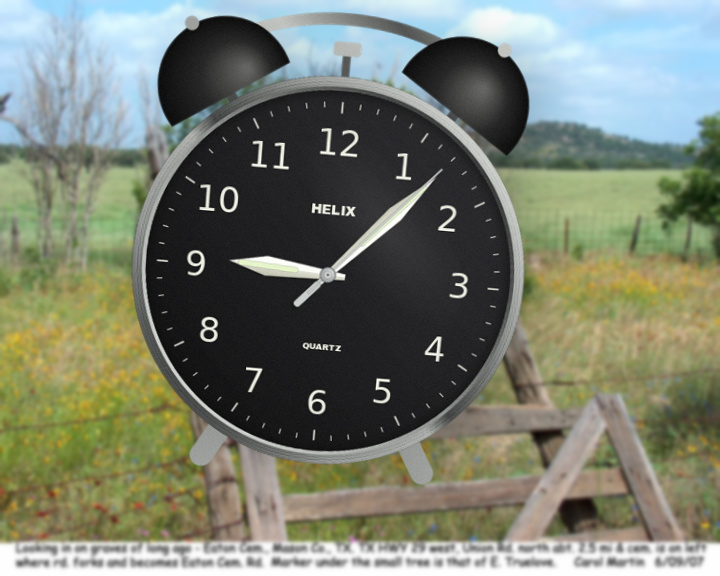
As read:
9,07,07
